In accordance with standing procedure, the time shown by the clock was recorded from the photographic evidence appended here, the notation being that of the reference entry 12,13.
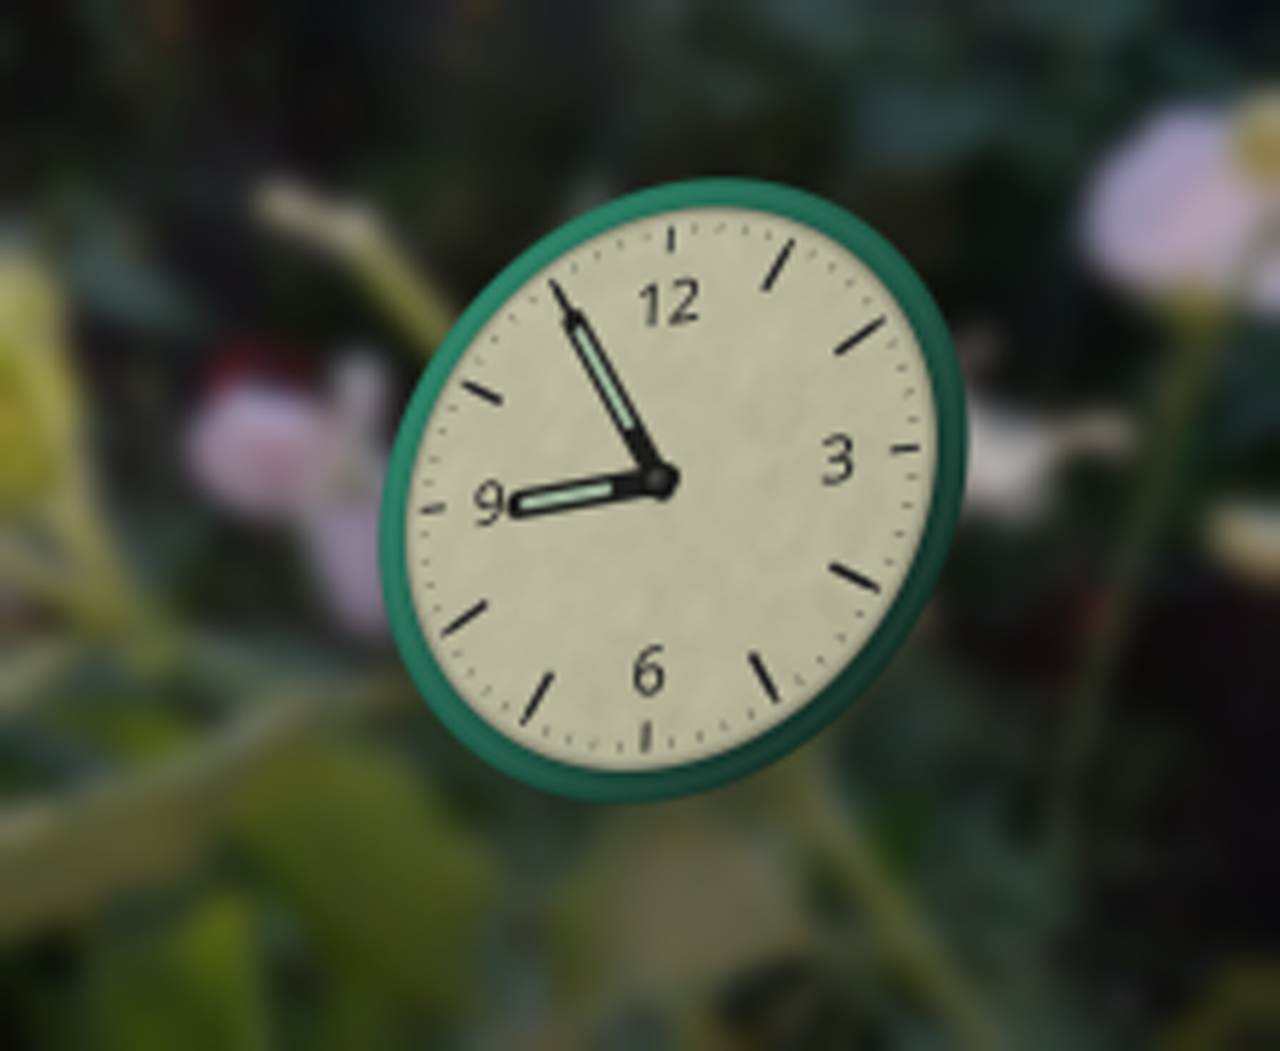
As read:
8,55
